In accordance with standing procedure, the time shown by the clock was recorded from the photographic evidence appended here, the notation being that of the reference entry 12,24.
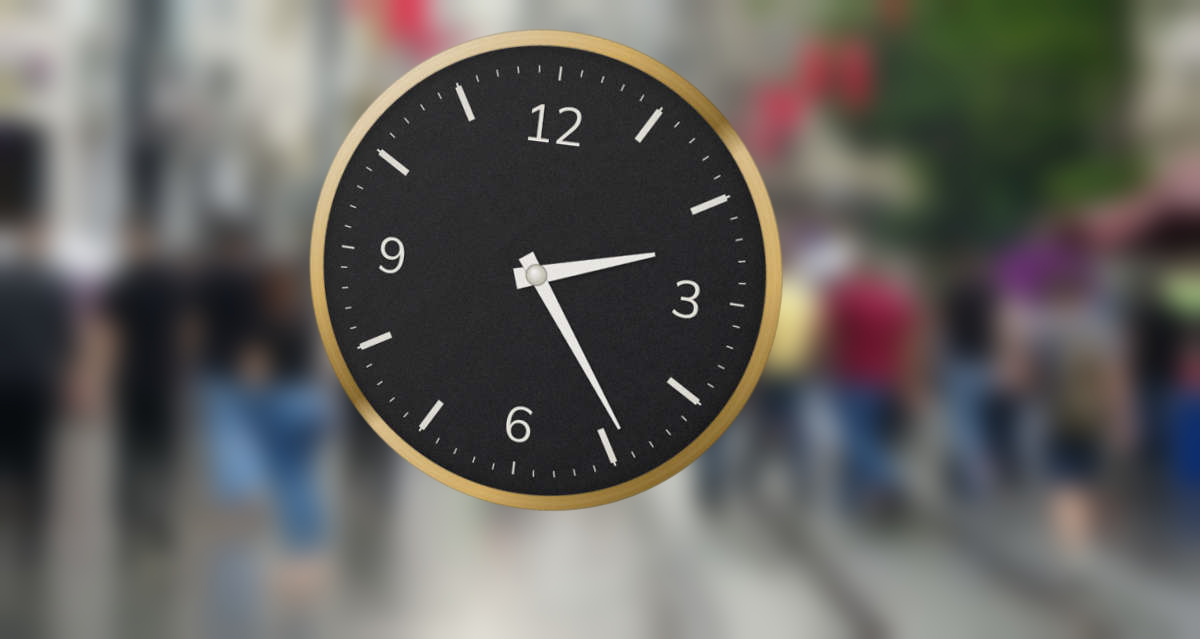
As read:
2,24
